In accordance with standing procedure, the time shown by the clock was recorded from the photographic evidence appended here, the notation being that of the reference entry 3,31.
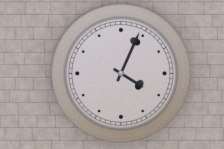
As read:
4,04
